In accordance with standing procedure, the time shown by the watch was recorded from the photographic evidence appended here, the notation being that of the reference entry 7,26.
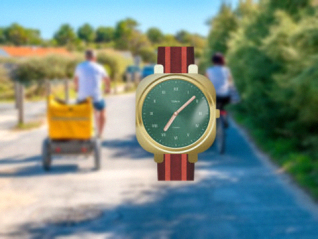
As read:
7,08
